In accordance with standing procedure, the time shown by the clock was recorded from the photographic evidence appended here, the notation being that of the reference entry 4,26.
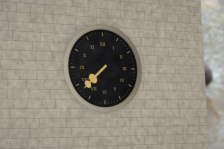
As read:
7,38
